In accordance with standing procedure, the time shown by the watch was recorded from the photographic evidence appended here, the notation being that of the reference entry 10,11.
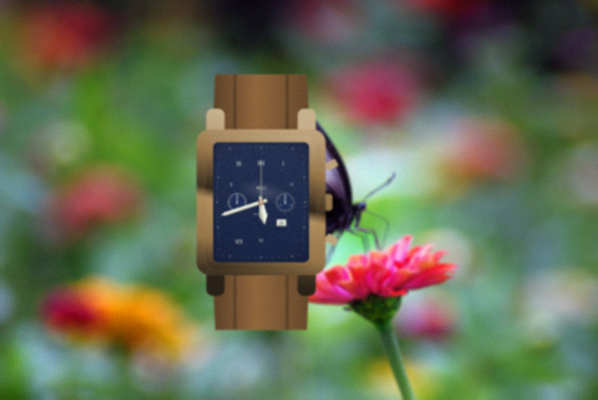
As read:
5,42
